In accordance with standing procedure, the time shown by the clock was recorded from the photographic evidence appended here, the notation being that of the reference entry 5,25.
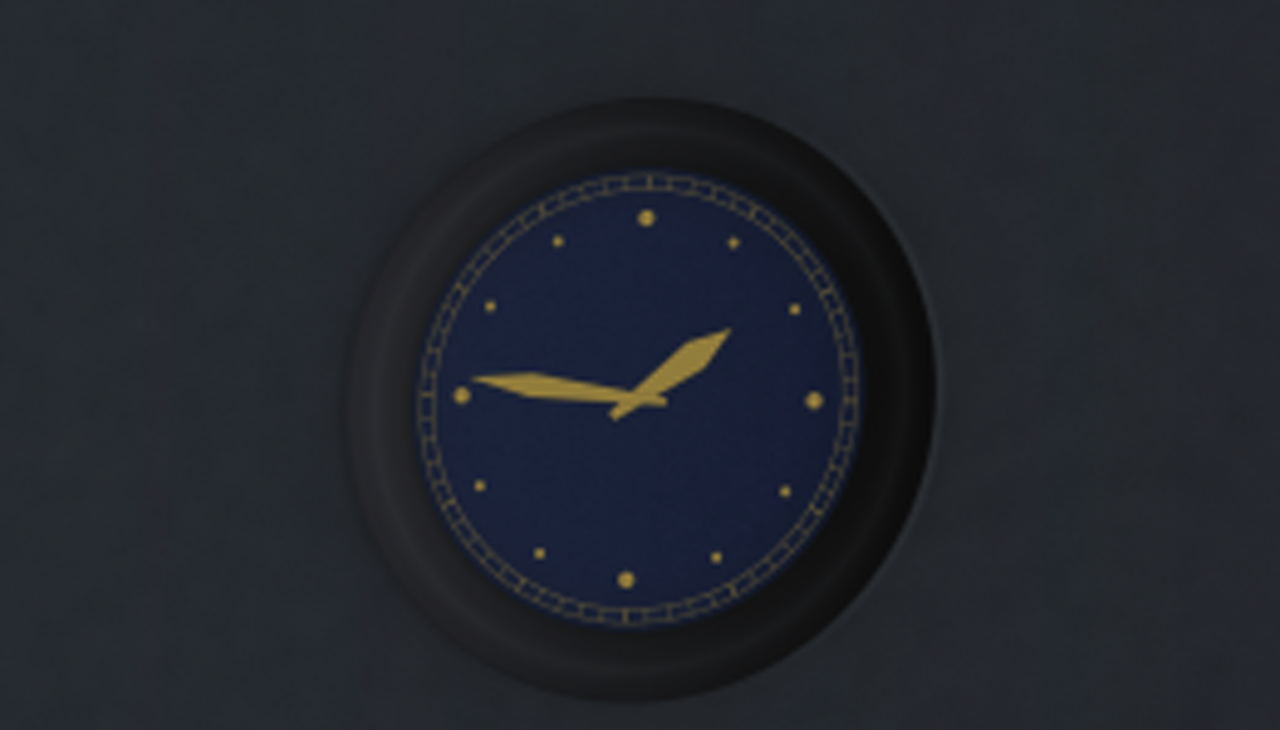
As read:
1,46
